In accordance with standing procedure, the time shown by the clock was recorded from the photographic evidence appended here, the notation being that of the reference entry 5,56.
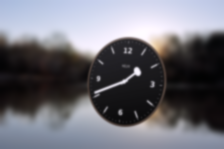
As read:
1,41
